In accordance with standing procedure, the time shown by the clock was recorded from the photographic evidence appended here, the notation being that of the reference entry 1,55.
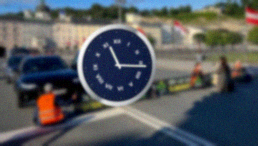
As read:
11,16
